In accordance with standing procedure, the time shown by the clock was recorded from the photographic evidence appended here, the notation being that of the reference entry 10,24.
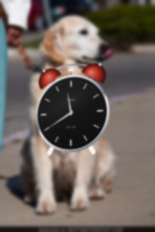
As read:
11,40
